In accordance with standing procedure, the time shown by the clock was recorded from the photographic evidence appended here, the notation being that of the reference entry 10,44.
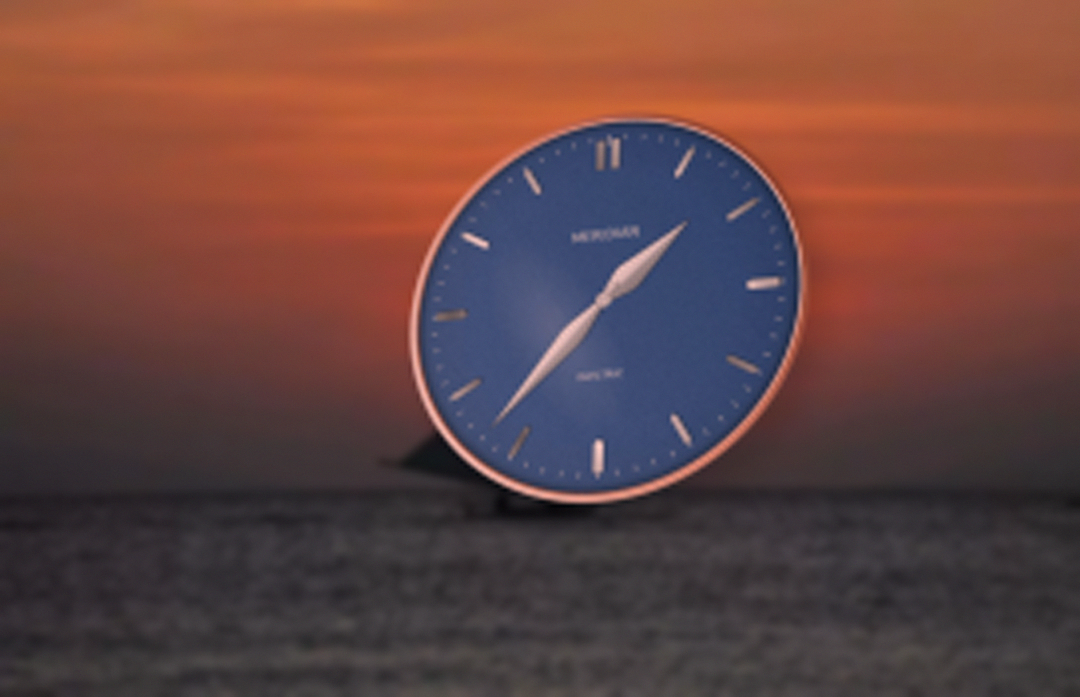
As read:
1,37
